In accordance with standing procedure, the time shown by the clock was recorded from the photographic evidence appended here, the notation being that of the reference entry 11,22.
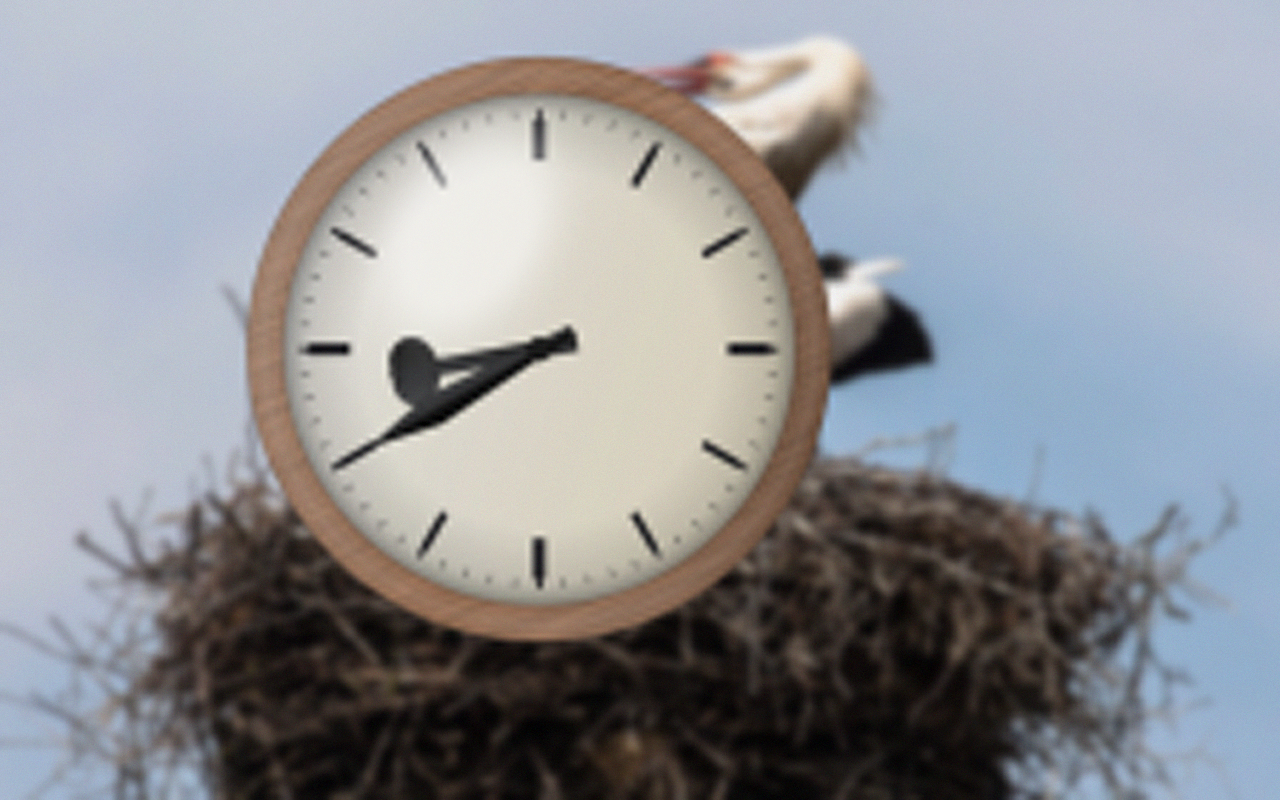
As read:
8,40
